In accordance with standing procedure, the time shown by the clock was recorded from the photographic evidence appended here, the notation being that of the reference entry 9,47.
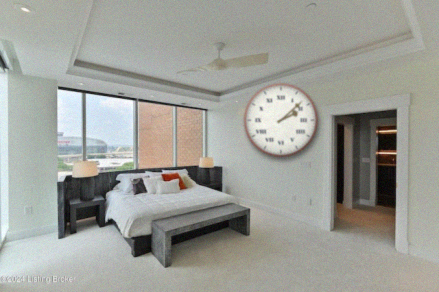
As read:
2,08
